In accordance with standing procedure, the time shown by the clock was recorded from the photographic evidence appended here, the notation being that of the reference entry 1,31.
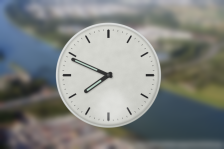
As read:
7,49
